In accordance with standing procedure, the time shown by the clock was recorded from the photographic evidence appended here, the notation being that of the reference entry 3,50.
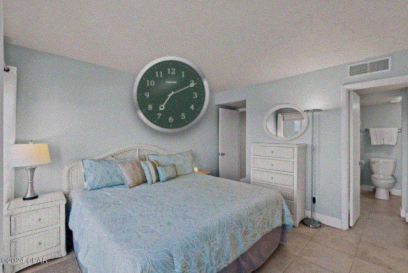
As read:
7,11
